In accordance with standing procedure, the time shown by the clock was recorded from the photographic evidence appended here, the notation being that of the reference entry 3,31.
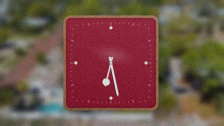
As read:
6,28
